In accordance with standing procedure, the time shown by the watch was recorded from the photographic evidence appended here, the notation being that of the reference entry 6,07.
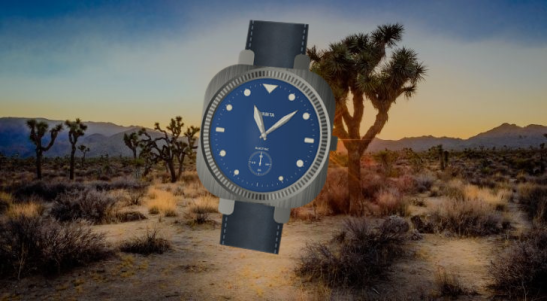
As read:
11,08
